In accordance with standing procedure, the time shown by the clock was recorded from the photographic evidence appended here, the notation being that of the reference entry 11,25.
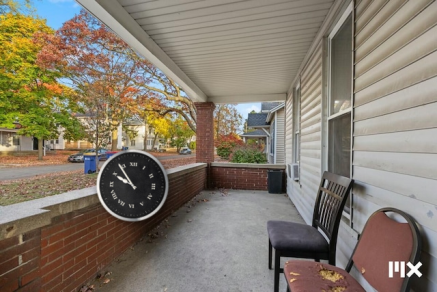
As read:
9,54
